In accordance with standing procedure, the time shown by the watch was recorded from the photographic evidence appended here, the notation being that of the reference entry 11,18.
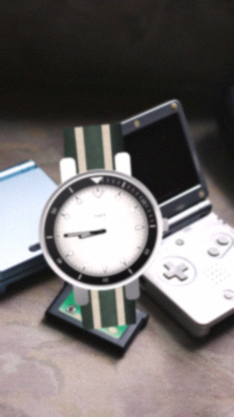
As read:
8,45
